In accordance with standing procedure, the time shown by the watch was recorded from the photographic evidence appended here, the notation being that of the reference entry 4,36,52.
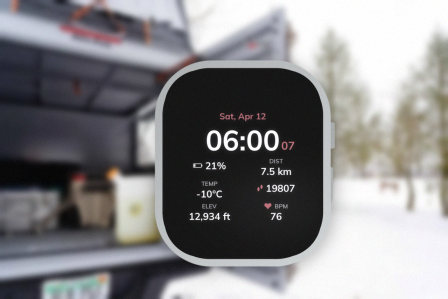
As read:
6,00,07
